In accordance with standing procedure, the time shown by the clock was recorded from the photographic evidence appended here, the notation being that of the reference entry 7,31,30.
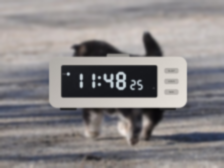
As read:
11,48,25
